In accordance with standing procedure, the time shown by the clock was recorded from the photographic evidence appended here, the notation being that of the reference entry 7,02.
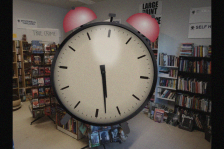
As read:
5,28
